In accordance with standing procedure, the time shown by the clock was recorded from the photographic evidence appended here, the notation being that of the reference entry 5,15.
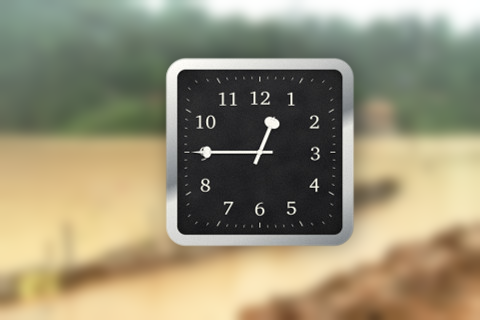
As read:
12,45
